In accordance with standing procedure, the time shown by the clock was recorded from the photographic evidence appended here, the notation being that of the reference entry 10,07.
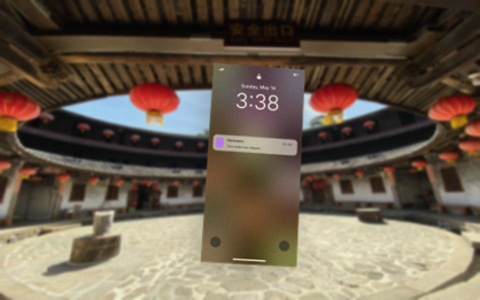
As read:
3,38
